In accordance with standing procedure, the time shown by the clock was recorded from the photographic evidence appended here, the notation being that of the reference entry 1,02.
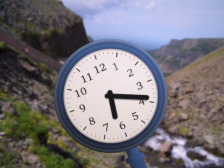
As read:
6,19
